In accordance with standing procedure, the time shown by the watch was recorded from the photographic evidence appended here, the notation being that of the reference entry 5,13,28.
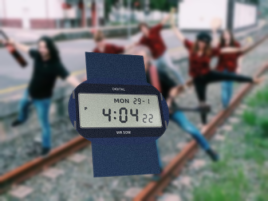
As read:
4,04,22
